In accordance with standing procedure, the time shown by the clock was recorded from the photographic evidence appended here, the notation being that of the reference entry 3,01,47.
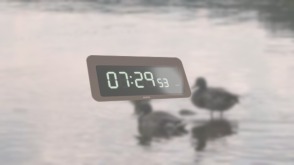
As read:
7,29,53
